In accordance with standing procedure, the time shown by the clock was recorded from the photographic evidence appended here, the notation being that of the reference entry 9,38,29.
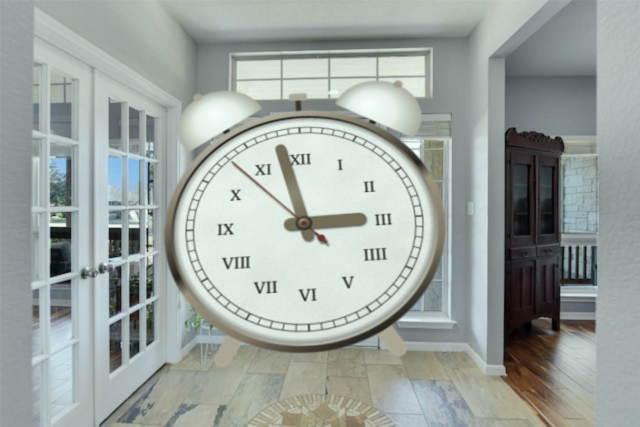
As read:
2,57,53
